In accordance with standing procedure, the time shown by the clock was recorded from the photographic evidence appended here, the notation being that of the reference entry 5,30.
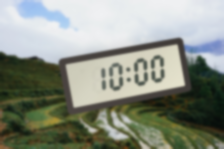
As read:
10,00
